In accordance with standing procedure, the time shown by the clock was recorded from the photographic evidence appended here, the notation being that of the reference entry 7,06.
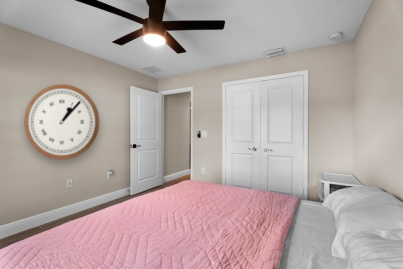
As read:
1,07
